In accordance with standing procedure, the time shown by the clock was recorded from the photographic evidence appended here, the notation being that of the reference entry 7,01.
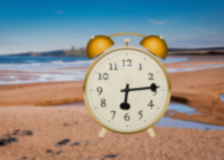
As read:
6,14
